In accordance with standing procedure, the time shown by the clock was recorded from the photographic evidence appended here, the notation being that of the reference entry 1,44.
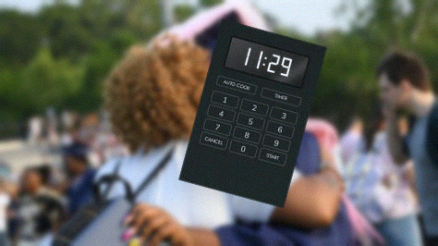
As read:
11,29
